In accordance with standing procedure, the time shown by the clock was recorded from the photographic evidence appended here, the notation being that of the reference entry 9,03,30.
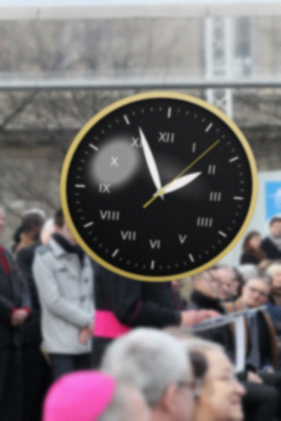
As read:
1,56,07
